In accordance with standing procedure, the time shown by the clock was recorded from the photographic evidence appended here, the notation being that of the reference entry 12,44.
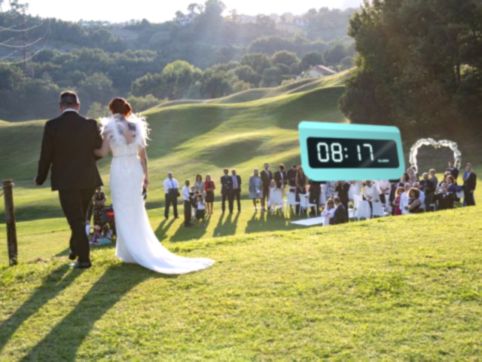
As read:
8,17
